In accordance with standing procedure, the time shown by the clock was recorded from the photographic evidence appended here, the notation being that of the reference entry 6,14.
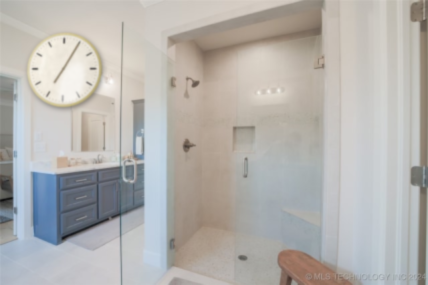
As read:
7,05
